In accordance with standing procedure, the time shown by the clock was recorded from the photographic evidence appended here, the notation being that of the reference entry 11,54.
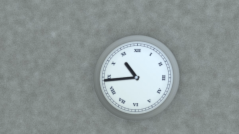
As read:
10,44
